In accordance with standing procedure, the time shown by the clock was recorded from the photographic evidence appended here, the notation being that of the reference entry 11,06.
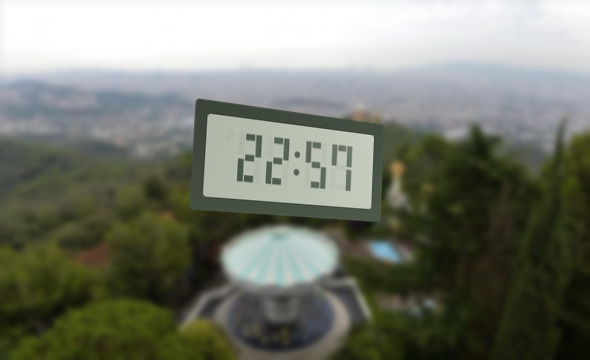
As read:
22,57
